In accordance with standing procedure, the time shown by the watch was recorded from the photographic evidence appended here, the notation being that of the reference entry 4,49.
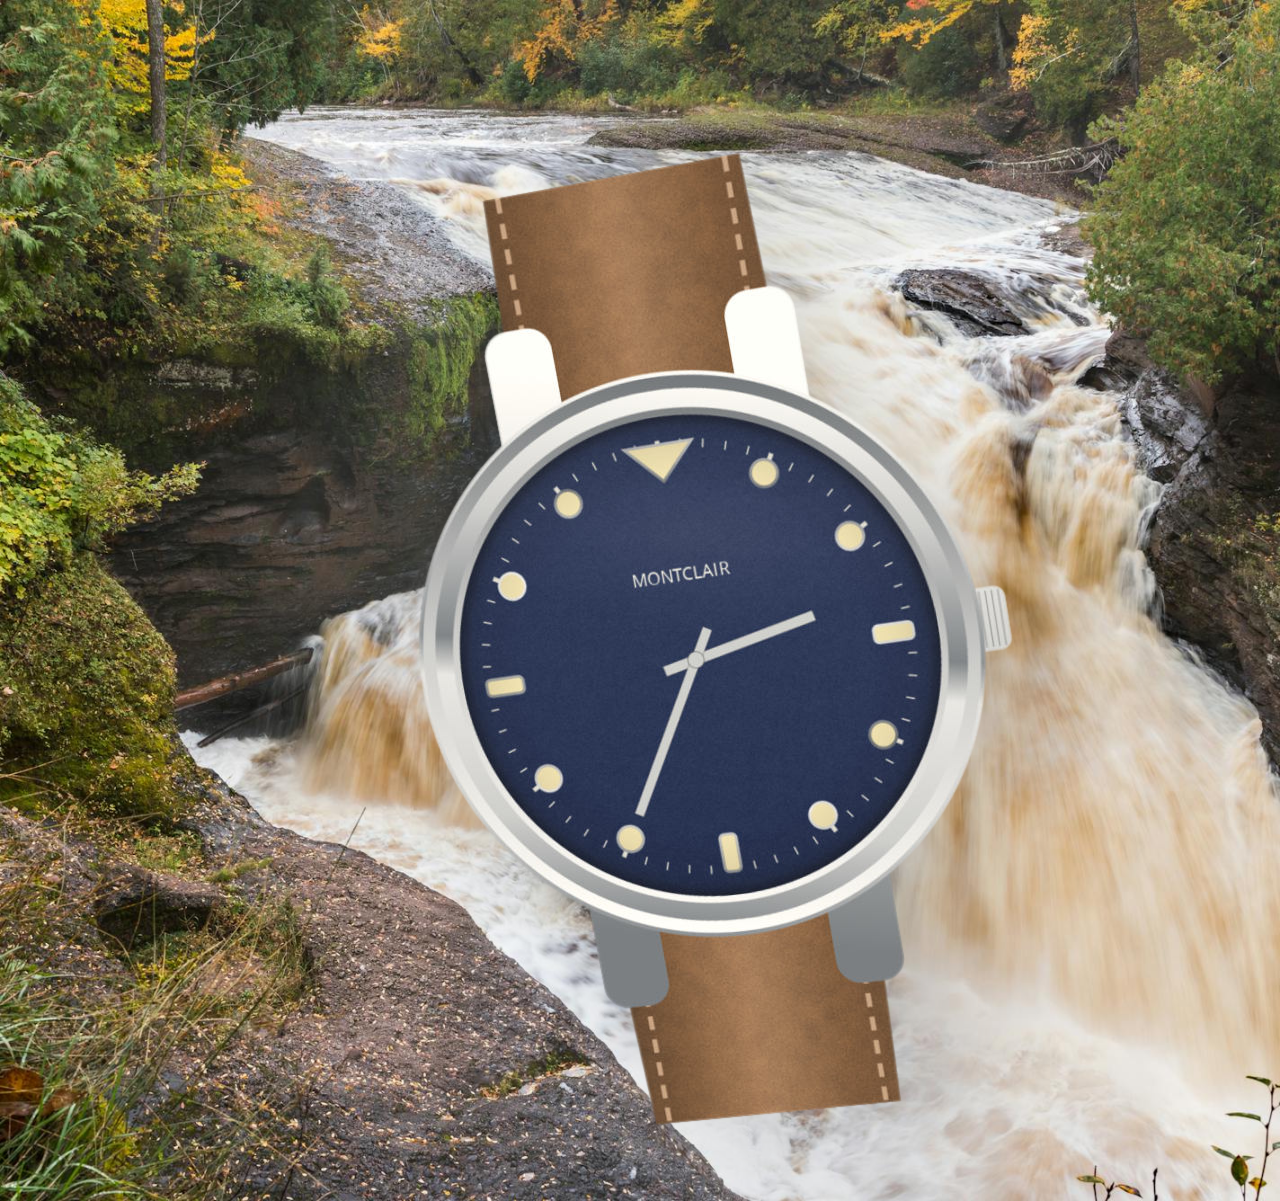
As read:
2,35
